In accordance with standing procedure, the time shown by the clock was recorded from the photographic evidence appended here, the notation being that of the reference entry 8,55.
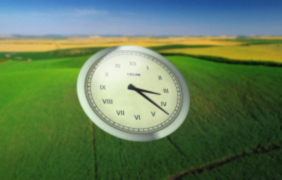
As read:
3,22
